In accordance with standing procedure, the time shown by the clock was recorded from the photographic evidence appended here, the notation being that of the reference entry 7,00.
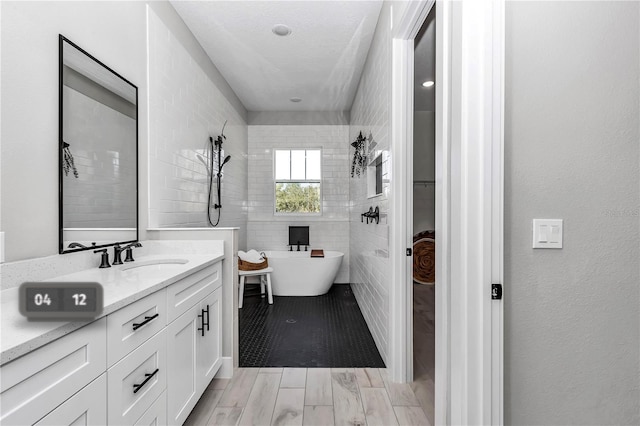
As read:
4,12
